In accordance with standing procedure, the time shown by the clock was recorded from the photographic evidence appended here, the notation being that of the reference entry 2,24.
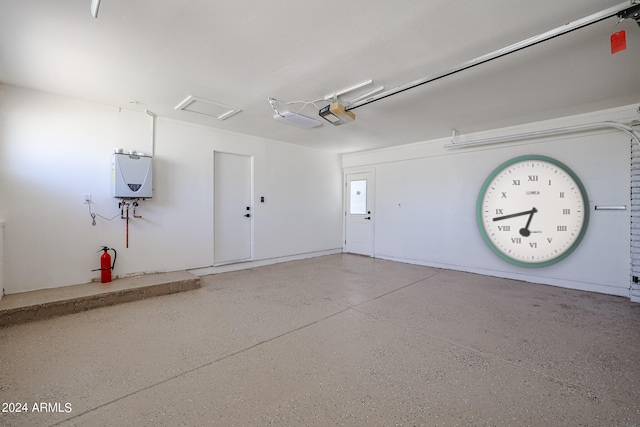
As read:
6,43
